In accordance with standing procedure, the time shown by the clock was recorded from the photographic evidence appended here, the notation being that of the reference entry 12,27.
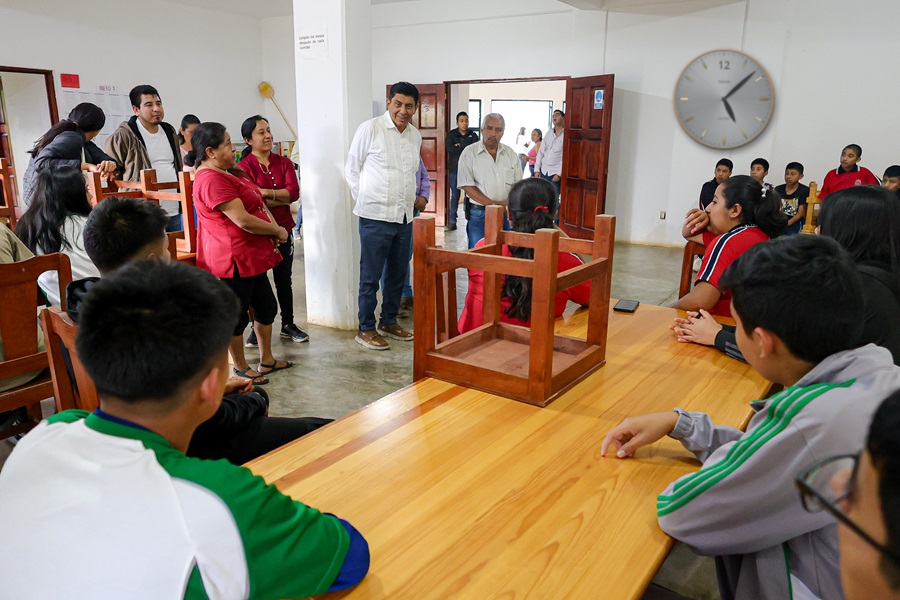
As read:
5,08
